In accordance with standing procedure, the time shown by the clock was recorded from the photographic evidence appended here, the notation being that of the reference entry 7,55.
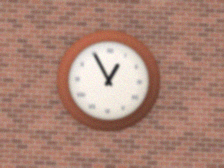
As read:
12,55
